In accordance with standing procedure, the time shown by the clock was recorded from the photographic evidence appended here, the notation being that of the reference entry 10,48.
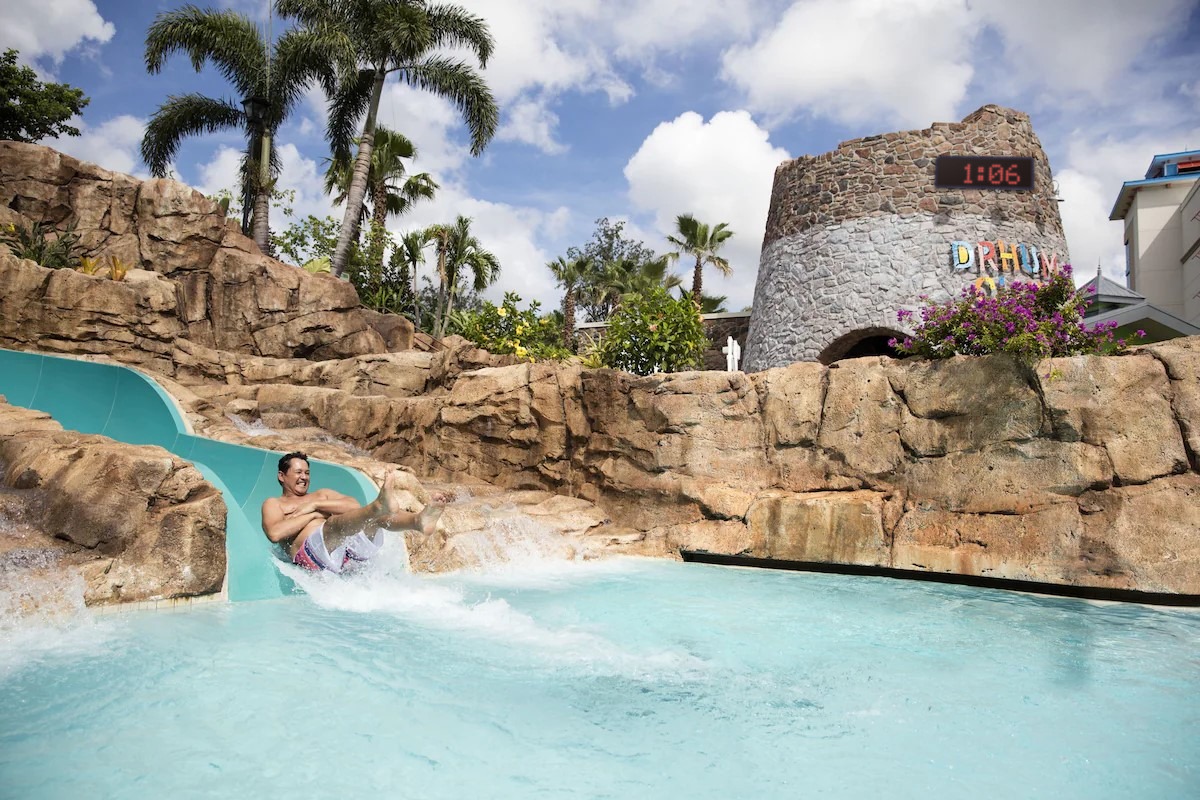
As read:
1,06
